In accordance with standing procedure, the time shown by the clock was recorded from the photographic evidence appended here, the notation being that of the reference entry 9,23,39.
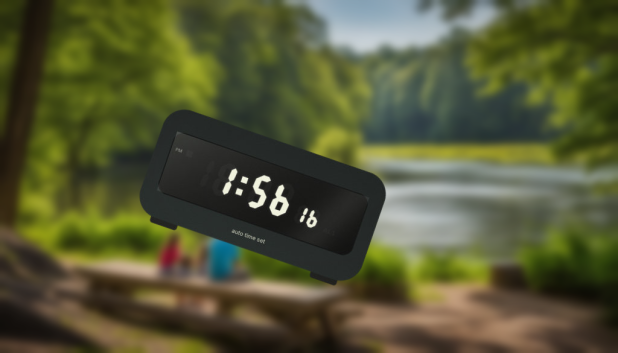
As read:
1,56,16
